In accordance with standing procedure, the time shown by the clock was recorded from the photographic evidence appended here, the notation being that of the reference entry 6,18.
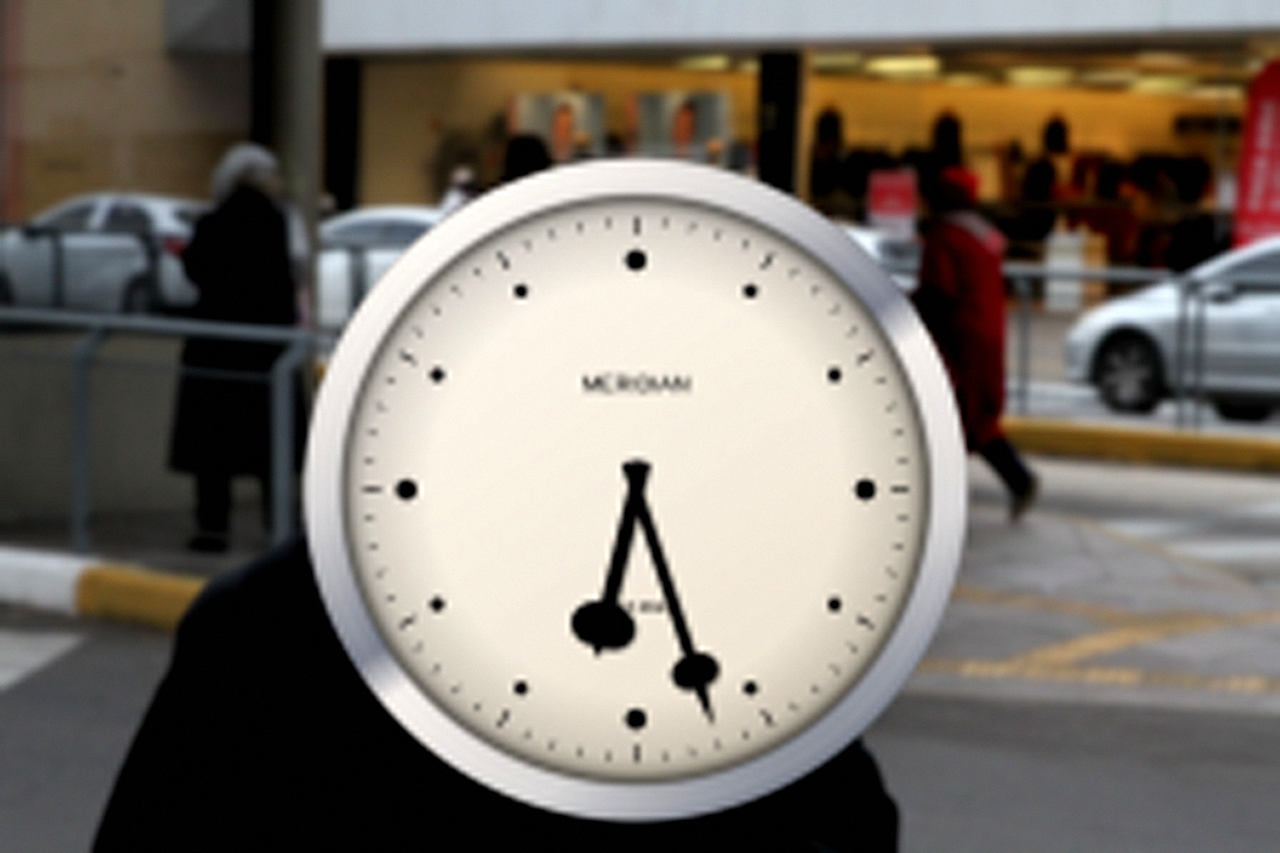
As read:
6,27
